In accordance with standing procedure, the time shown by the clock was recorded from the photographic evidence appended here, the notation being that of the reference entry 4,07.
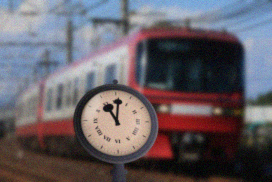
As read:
11,01
